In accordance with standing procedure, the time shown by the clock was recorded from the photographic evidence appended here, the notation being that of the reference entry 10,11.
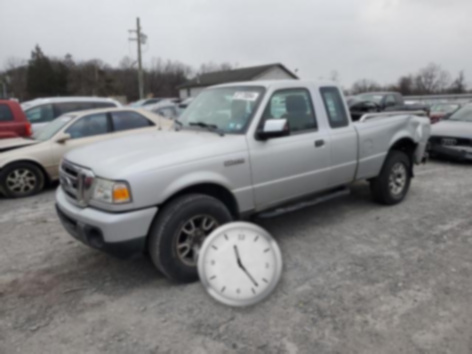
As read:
11,23
